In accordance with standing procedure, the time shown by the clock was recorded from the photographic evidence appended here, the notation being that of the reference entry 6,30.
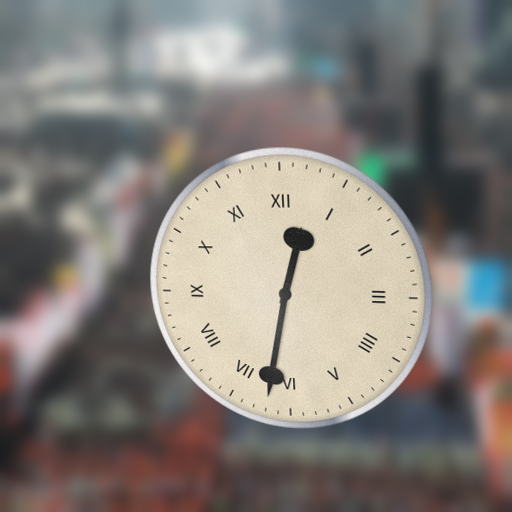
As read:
12,32
